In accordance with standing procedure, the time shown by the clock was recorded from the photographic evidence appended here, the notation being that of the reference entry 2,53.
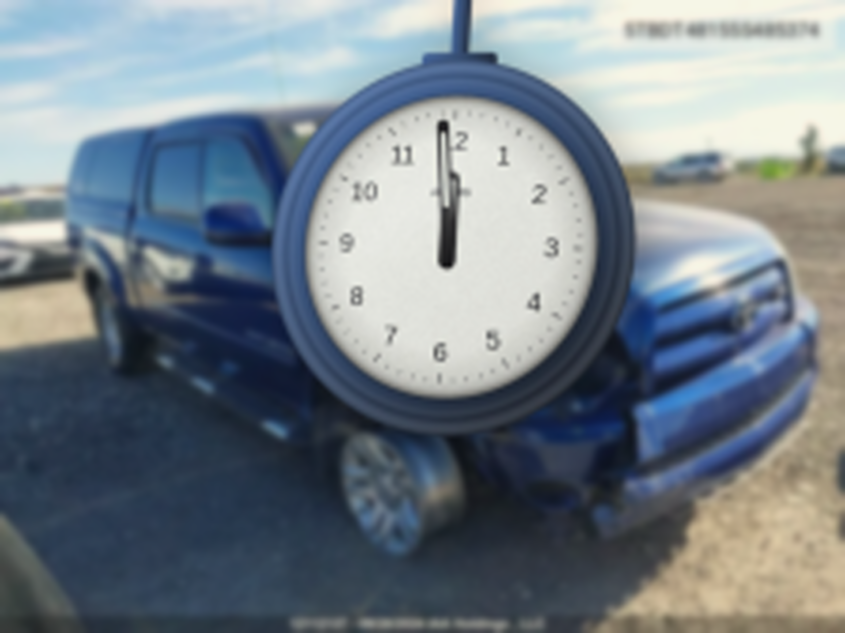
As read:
11,59
